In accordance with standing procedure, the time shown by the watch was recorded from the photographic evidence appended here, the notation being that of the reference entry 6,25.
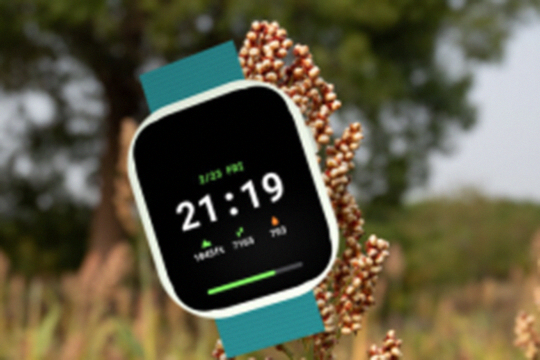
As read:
21,19
